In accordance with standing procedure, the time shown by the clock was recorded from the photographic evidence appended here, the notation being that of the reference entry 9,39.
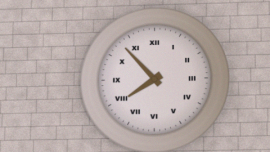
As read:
7,53
